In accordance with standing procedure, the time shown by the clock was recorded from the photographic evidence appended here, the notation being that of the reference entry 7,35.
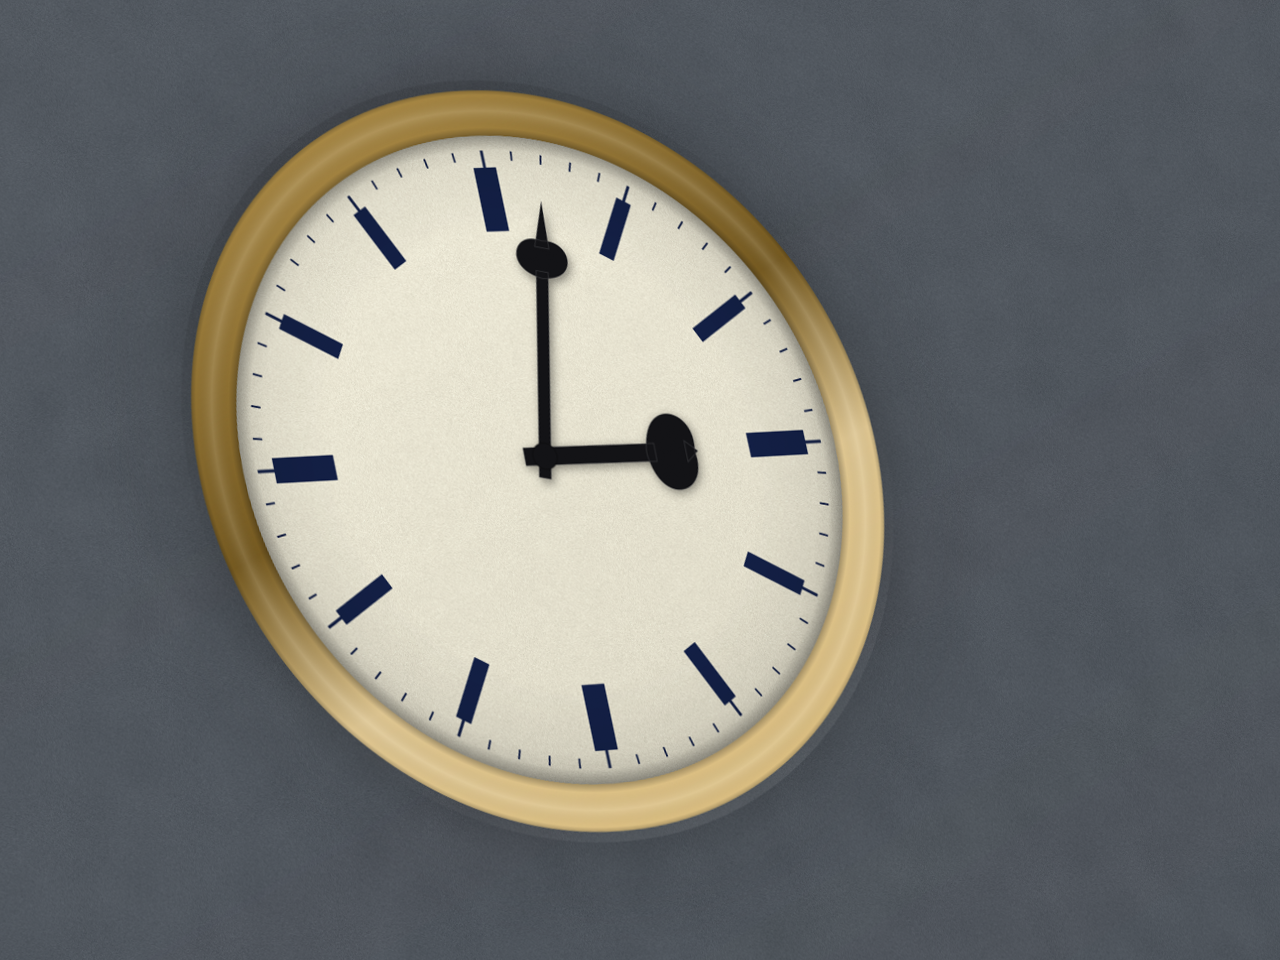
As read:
3,02
